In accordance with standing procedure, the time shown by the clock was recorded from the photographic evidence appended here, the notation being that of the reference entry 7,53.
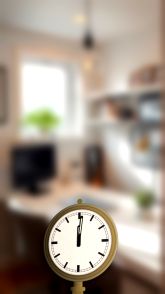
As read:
12,01
